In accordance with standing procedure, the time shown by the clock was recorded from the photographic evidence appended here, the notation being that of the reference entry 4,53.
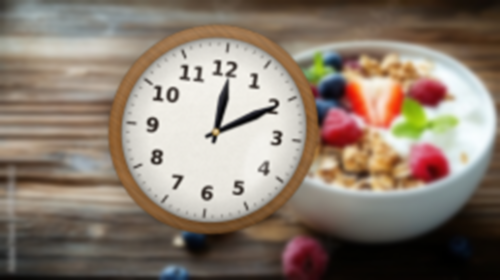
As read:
12,10
